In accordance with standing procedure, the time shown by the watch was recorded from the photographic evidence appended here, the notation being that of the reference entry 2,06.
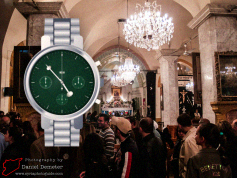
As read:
4,53
